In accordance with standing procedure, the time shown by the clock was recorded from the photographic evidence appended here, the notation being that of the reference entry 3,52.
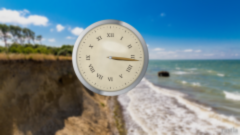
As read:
3,16
